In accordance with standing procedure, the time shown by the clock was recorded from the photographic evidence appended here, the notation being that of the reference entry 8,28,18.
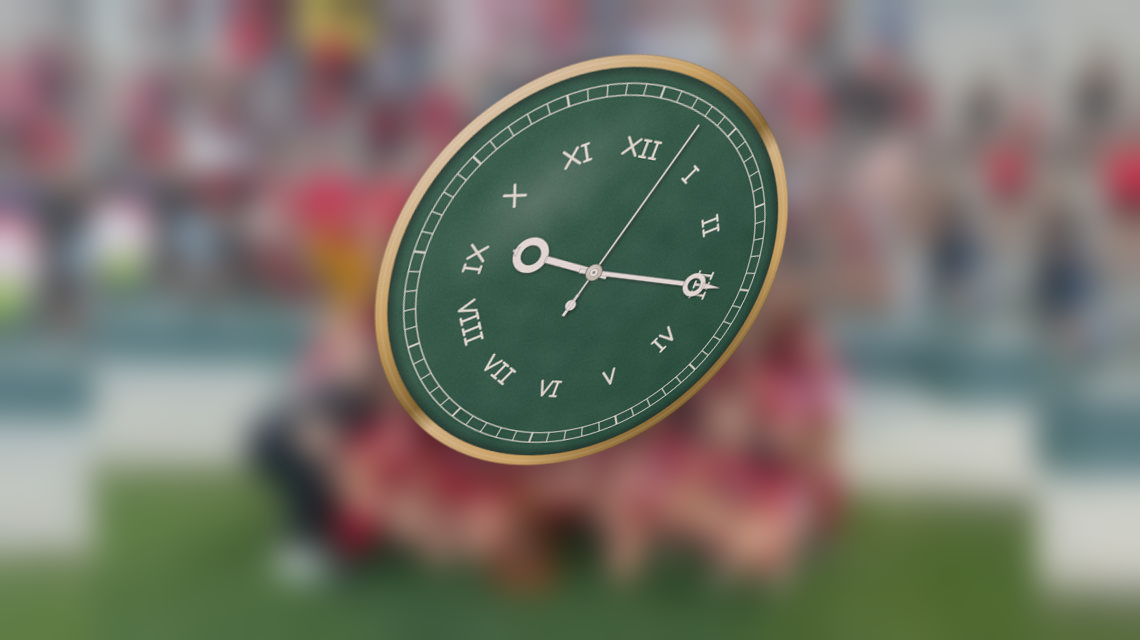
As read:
9,15,03
